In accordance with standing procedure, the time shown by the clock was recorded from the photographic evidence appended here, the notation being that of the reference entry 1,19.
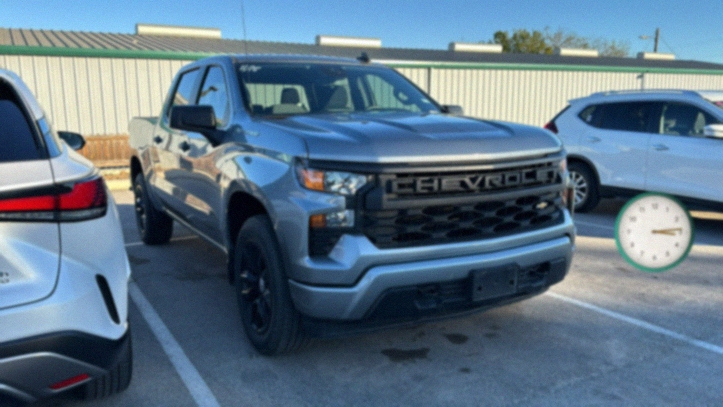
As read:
3,14
